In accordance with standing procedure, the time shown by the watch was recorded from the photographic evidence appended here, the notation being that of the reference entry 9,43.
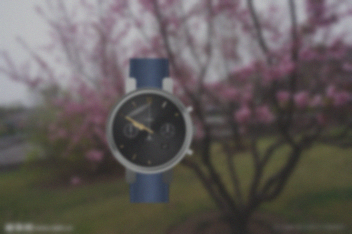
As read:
9,50
